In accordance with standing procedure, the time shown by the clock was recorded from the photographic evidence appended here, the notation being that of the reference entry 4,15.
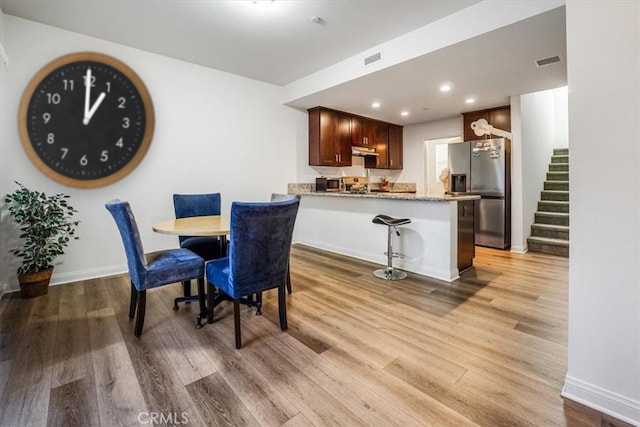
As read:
1,00
